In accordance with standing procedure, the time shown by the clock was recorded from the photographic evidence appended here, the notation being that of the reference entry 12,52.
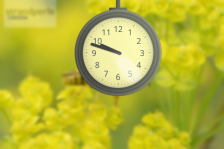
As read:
9,48
